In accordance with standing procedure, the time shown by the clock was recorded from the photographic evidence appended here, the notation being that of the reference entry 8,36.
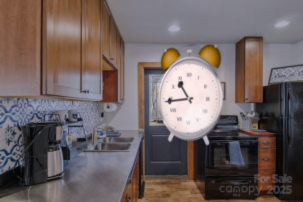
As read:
10,44
